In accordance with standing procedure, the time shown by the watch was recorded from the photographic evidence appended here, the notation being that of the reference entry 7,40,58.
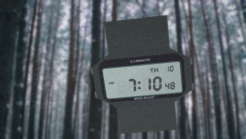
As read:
7,10,48
